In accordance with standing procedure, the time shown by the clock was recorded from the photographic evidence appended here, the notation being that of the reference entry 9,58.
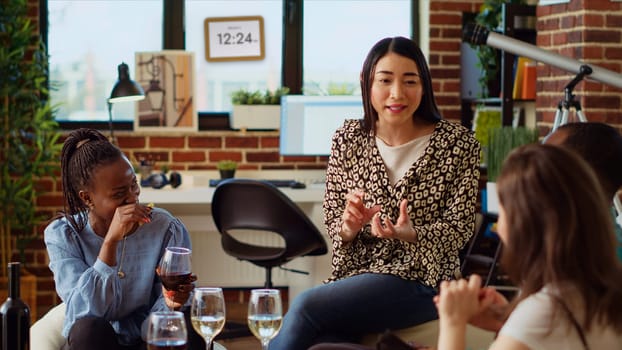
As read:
12,24
